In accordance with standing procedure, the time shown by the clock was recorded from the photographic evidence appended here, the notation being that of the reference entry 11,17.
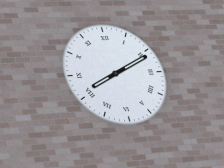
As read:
8,11
